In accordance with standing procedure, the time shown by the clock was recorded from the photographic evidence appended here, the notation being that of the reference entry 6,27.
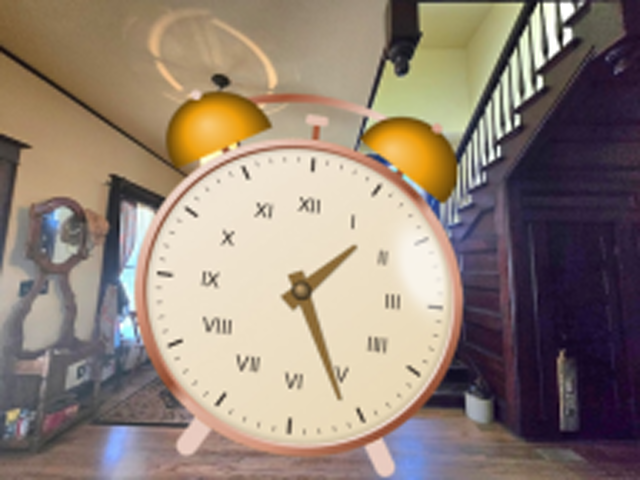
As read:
1,26
